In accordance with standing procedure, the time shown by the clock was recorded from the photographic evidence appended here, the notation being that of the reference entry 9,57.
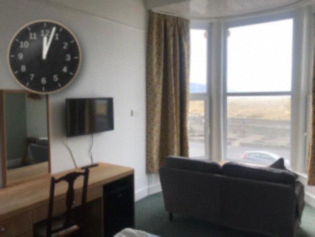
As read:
12,03
